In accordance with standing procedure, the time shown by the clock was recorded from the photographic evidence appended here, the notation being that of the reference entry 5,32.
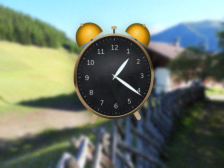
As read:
1,21
